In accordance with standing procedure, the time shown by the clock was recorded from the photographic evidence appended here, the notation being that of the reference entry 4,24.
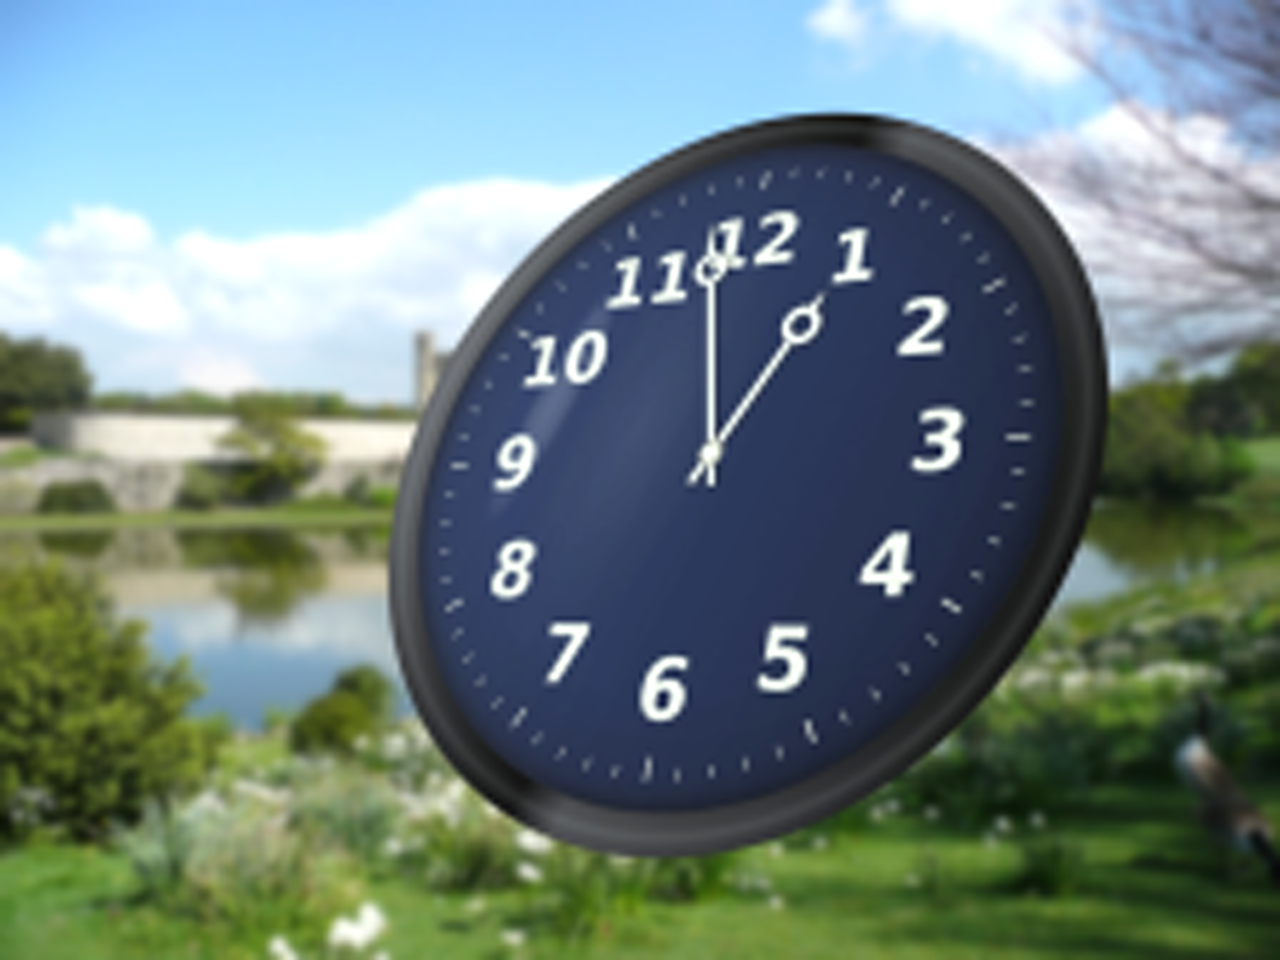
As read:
12,58
